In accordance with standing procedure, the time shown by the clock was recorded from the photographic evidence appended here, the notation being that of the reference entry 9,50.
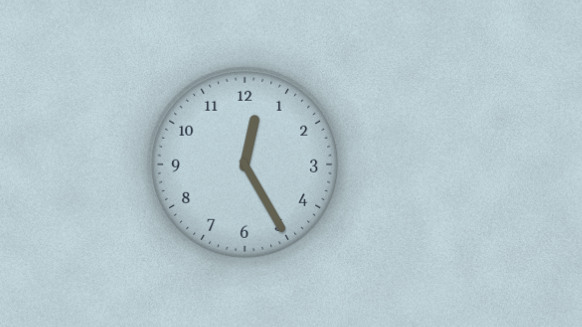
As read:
12,25
